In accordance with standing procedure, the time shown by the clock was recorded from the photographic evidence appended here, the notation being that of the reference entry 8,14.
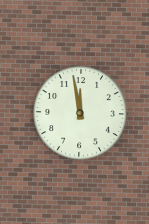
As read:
11,58
